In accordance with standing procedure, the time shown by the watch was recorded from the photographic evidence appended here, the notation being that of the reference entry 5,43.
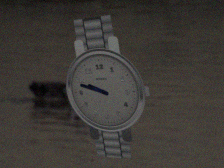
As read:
9,48
